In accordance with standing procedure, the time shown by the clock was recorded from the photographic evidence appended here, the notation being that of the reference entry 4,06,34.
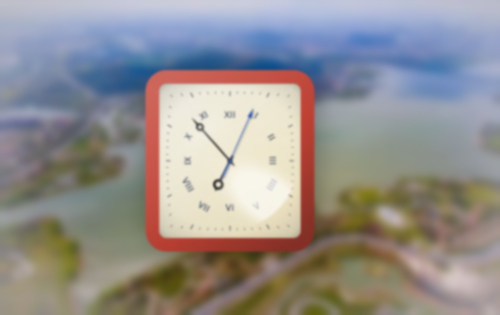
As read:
6,53,04
